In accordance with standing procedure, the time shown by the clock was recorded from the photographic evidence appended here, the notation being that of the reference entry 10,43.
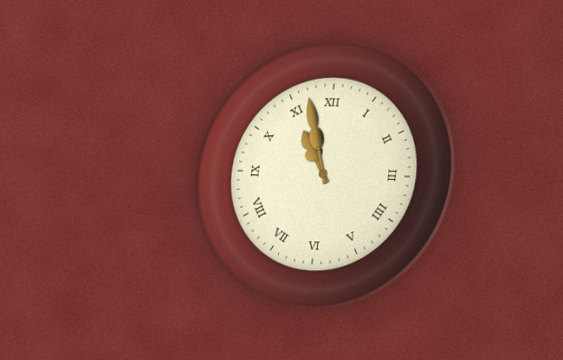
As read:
10,57
